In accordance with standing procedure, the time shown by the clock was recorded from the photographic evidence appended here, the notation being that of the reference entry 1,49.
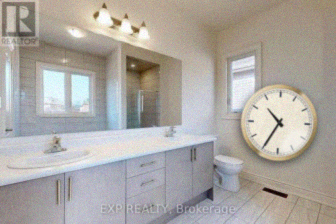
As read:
10,35
